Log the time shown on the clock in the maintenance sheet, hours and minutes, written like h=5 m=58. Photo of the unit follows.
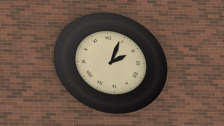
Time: h=2 m=4
